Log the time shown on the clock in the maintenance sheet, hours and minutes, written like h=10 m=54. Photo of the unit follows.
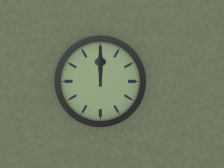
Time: h=12 m=0
